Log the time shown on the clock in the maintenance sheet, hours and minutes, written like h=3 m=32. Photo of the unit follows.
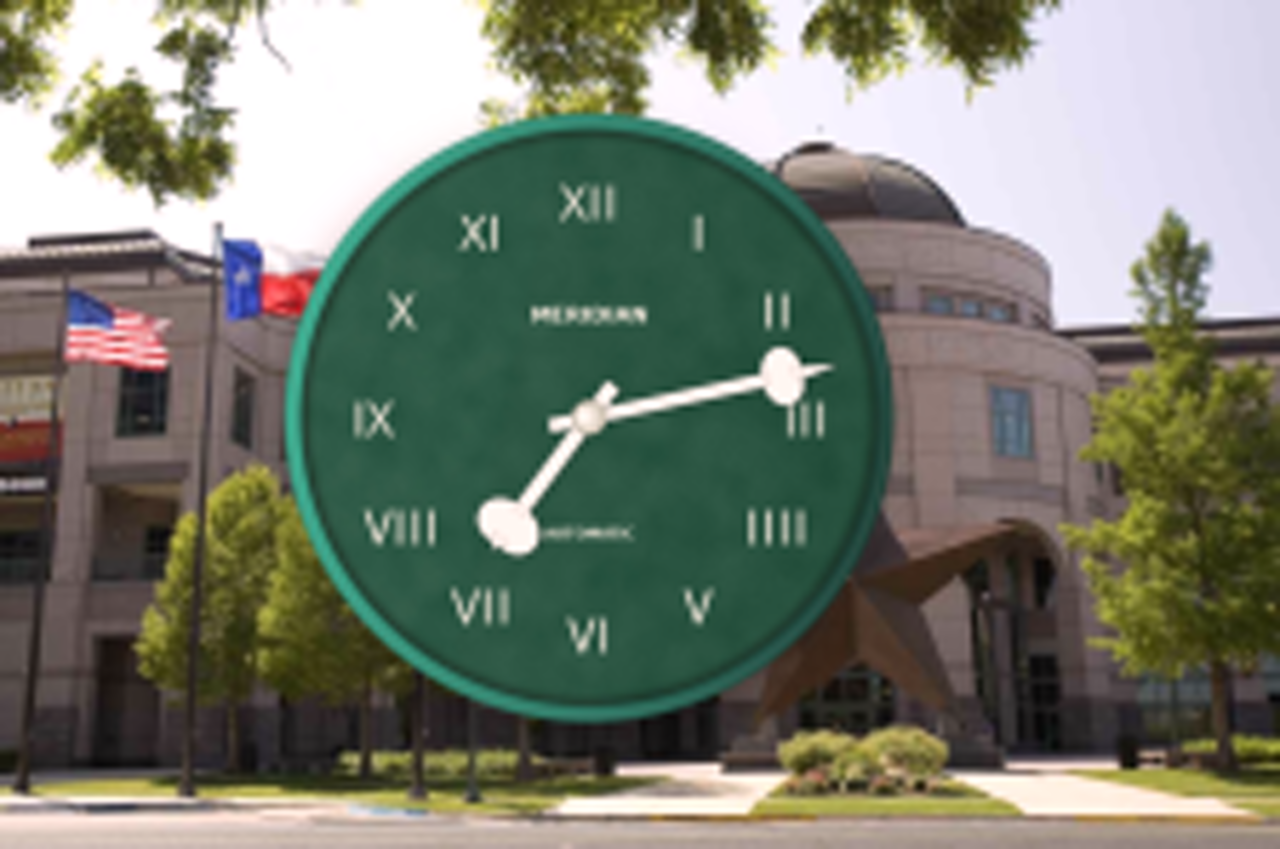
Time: h=7 m=13
